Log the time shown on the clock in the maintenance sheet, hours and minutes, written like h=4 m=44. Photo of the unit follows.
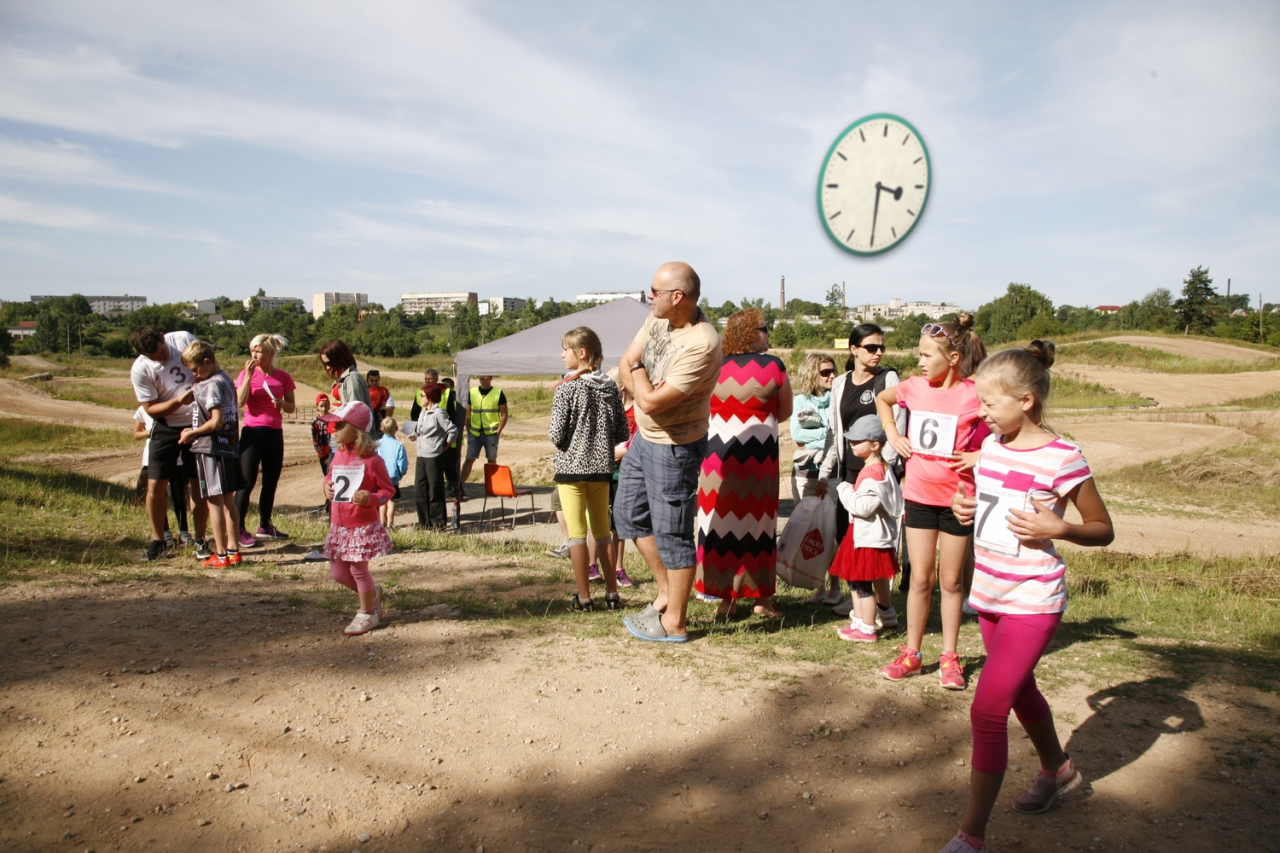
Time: h=3 m=30
